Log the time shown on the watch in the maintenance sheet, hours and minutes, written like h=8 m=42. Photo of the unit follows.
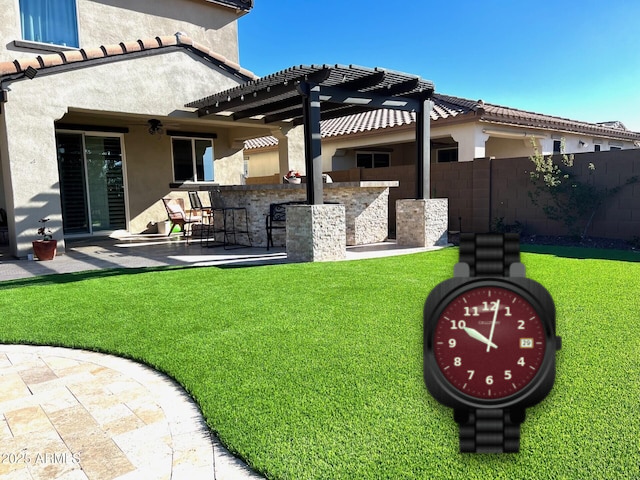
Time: h=10 m=2
